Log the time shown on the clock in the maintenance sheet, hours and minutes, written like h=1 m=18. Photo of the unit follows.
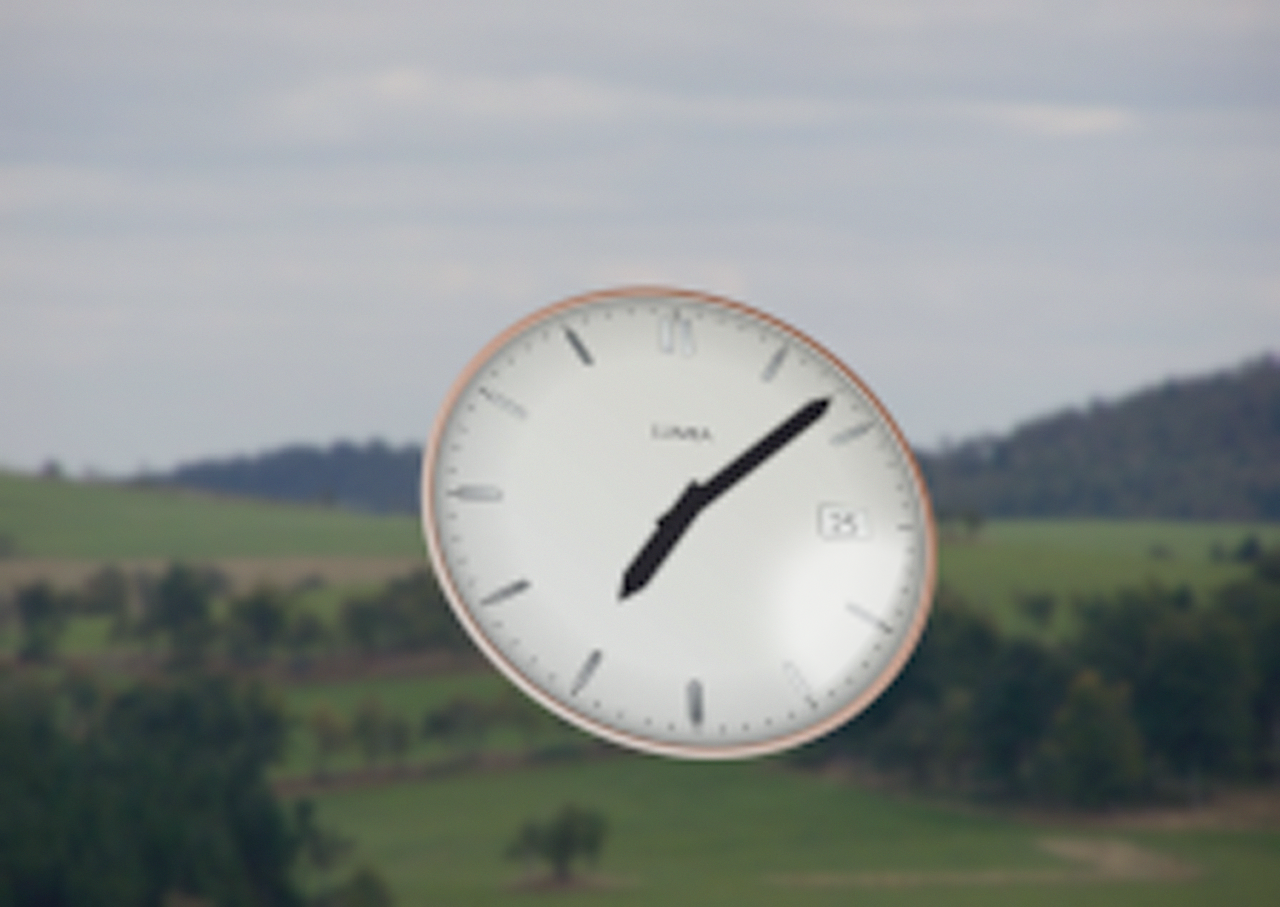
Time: h=7 m=8
